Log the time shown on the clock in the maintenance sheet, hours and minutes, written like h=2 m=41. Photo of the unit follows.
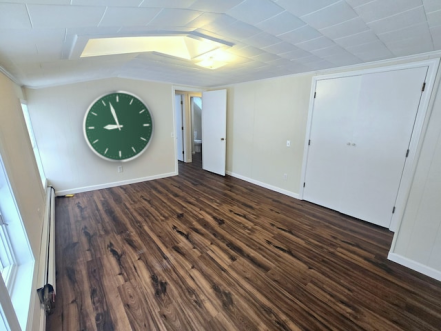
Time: h=8 m=57
